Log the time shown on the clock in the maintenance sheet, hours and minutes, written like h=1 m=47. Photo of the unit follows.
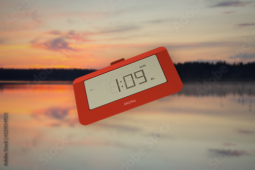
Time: h=1 m=9
